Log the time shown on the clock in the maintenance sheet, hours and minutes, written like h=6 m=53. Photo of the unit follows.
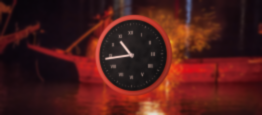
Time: h=10 m=44
